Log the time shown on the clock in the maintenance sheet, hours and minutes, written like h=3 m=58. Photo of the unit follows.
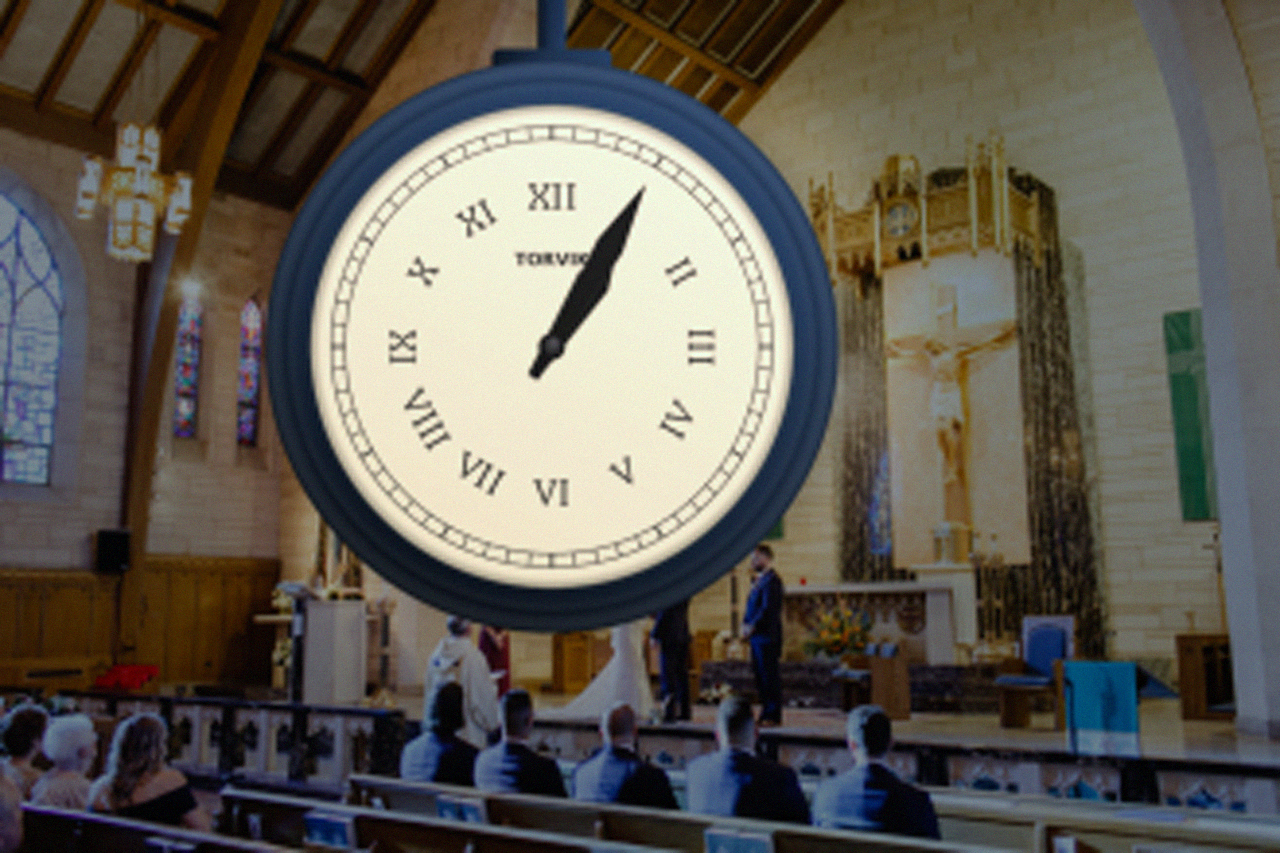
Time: h=1 m=5
